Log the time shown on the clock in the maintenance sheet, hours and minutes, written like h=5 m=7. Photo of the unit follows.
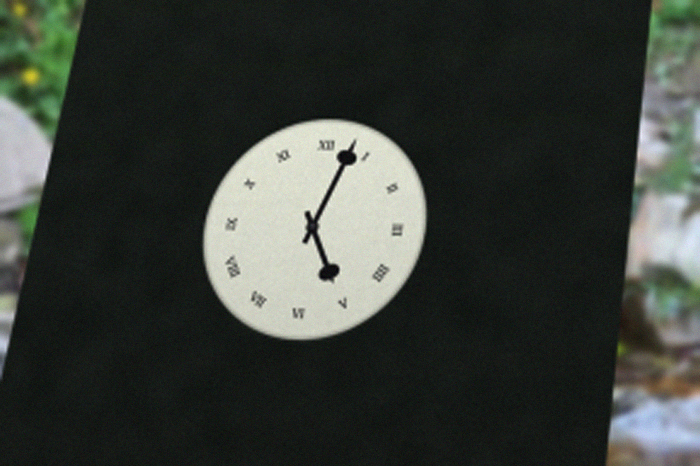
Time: h=5 m=3
